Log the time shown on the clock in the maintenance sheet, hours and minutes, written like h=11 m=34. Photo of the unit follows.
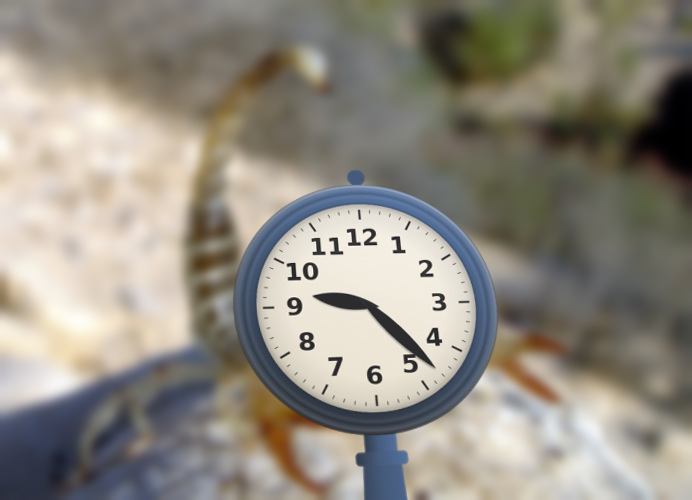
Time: h=9 m=23
